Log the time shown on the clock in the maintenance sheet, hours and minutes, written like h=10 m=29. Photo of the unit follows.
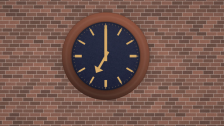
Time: h=7 m=0
